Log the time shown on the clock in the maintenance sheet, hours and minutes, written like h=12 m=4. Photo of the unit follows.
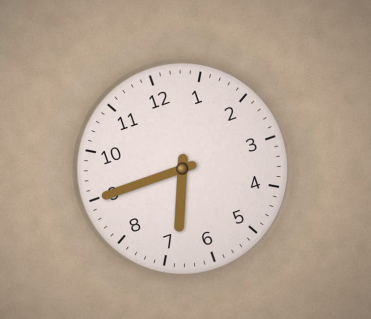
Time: h=6 m=45
